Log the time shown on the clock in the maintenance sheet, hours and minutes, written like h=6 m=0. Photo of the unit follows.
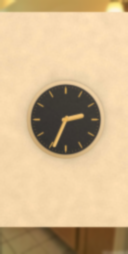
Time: h=2 m=34
